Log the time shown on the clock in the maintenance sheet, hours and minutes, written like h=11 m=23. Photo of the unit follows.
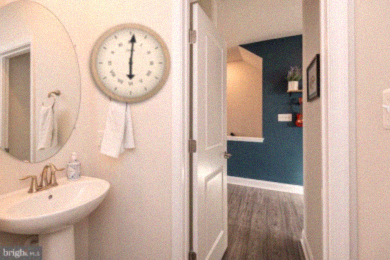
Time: h=6 m=1
